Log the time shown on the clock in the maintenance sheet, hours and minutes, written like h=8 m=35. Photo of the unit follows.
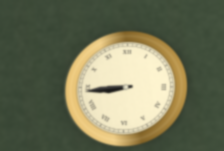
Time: h=8 m=44
